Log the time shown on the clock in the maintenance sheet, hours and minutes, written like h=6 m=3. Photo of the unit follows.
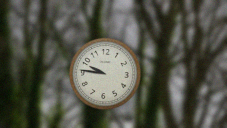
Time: h=9 m=46
